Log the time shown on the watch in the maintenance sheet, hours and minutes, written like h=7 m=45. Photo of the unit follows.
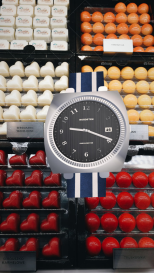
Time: h=9 m=19
